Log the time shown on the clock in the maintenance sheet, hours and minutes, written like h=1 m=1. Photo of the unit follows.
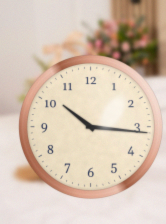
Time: h=10 m=16
